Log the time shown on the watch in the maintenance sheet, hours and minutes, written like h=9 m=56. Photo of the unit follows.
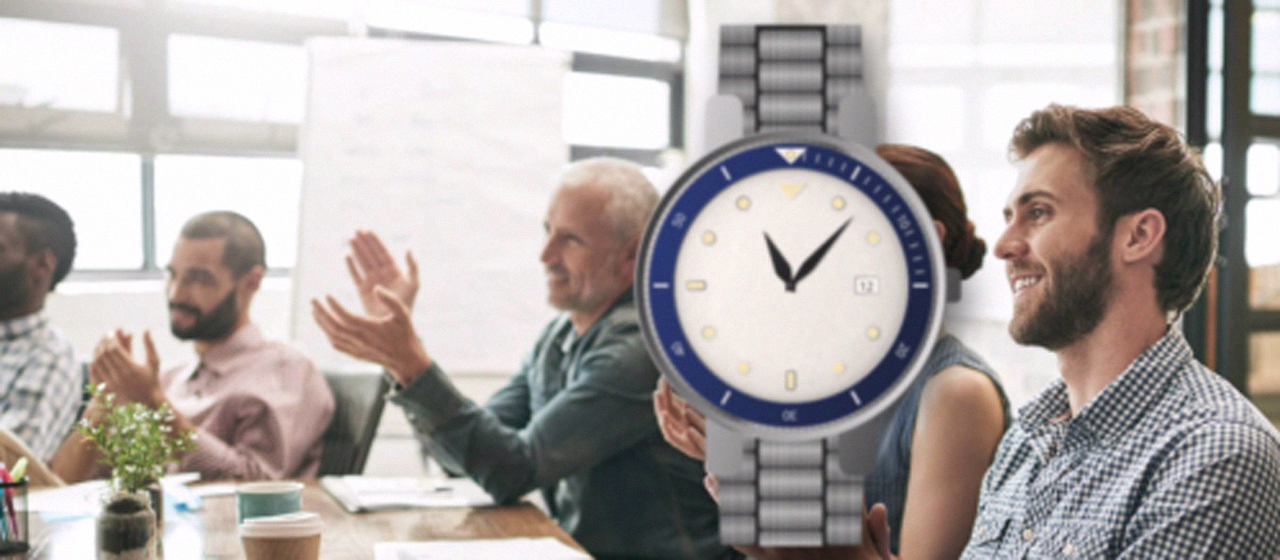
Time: h=11 m=7
